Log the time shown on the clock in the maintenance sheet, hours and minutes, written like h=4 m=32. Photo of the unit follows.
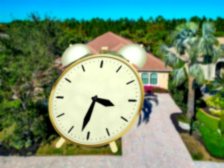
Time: h=3 m=32
